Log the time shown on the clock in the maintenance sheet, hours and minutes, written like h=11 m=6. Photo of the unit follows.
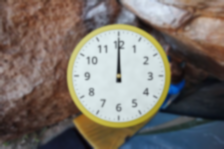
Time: h=12 m=0
